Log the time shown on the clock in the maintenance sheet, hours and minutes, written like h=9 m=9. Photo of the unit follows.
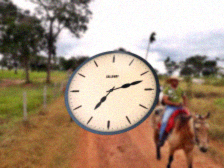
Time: h=7 m=12
